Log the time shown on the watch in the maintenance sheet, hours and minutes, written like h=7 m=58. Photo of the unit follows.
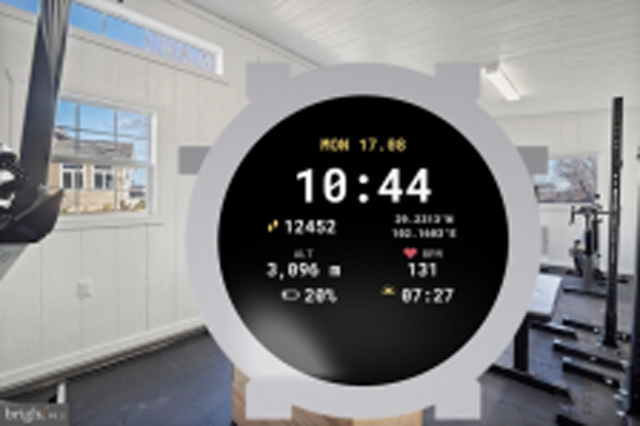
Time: h=10 m=44
